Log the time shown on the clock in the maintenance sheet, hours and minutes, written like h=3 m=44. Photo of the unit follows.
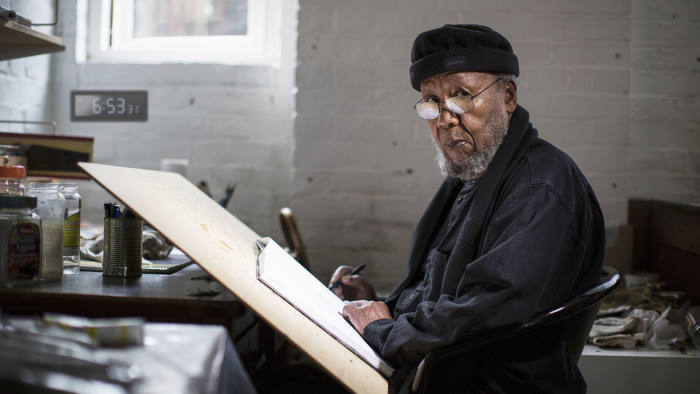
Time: h=6 m=53
